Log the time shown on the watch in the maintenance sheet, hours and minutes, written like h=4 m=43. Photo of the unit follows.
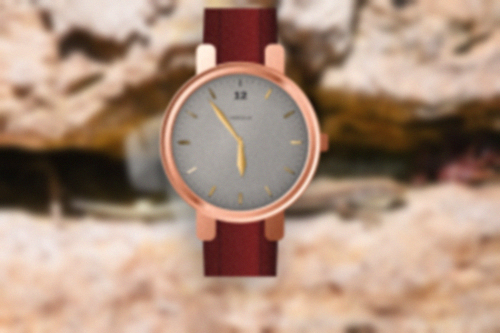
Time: h=5 m=54
